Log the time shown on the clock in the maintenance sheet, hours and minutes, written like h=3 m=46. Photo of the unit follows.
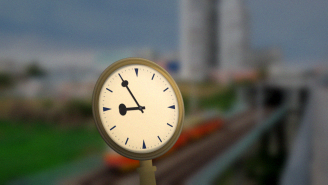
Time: h=8 m=55
